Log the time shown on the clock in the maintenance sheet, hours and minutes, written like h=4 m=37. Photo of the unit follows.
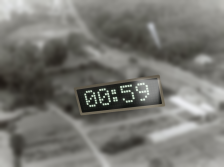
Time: h=0 m=59
